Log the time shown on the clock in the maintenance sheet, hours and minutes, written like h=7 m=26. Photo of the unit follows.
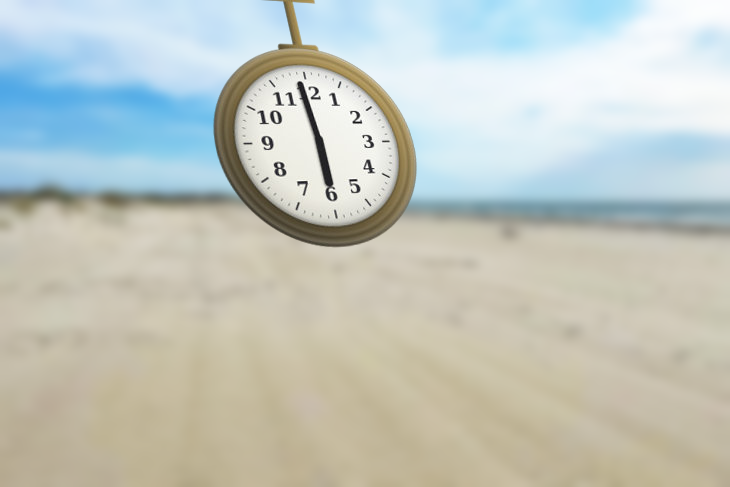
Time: h=5 m=59
